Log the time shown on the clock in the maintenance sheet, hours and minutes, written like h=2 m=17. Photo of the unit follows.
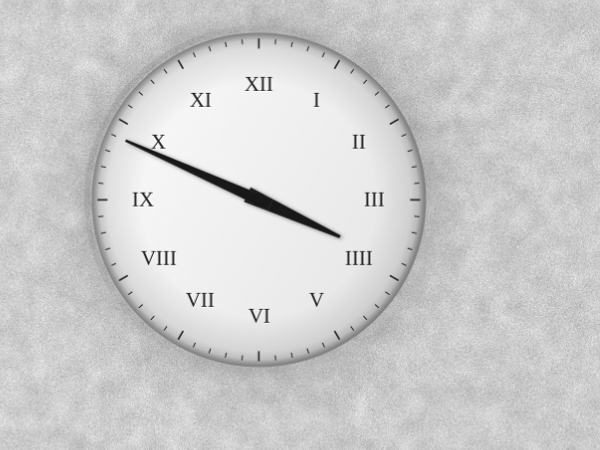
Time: h=3 m=49
